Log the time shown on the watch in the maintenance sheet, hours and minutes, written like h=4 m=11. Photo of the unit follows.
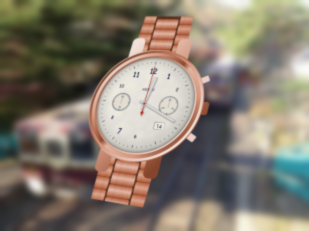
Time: h=12 m=19
